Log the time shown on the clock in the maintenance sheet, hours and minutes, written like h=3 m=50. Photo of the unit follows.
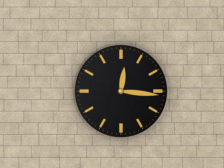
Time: h=12 m=16
